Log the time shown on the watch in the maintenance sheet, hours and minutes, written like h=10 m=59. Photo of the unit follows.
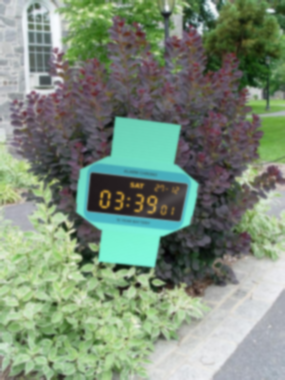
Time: h=3 m=39
